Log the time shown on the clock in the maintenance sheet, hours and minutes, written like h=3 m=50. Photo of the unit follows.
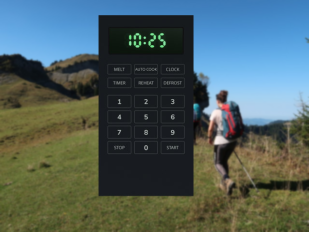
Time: h=10 m=25
